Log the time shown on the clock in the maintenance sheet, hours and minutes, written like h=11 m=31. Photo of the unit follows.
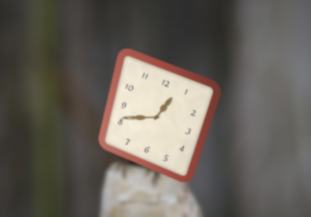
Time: h=12 m=41
